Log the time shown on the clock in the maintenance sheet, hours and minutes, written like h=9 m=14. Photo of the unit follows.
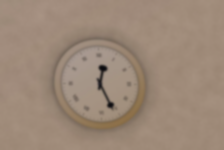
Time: h=12 m=26
